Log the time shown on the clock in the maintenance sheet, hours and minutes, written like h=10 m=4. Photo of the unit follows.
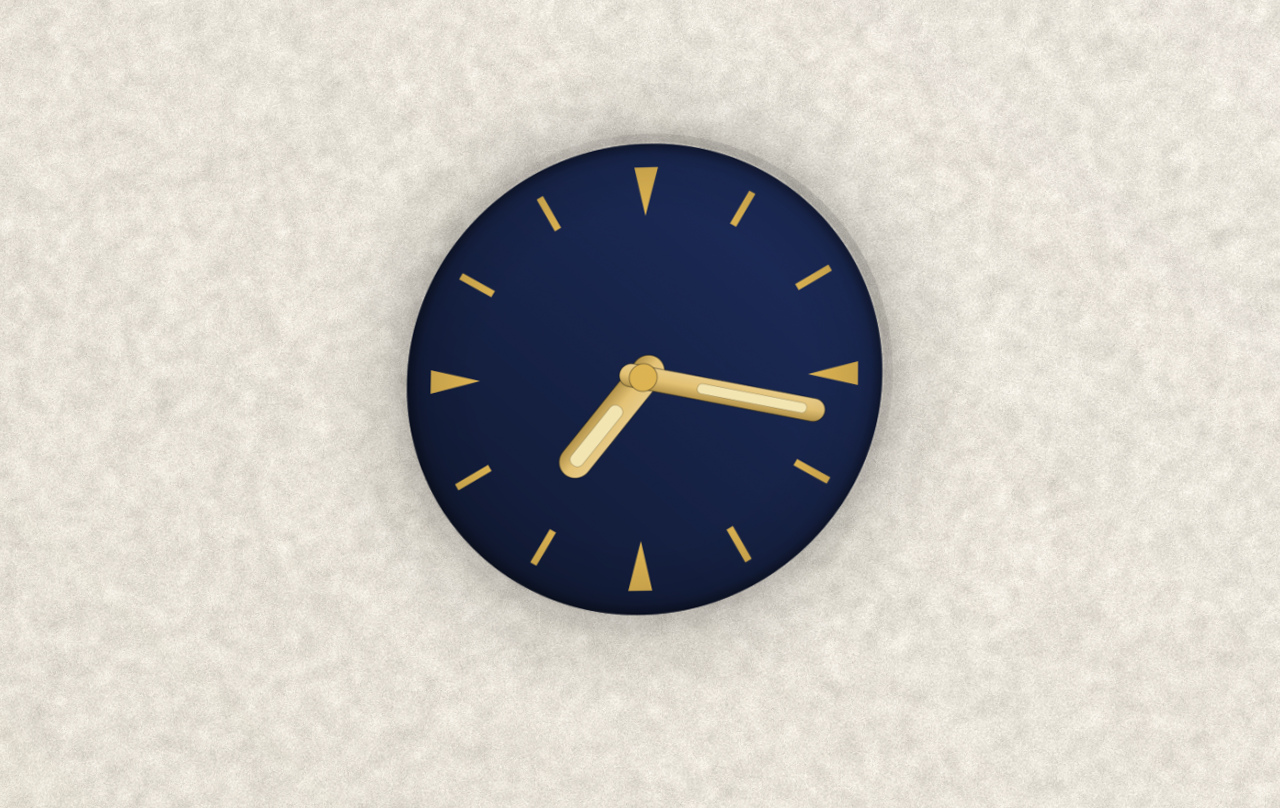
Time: h=7 m=17
